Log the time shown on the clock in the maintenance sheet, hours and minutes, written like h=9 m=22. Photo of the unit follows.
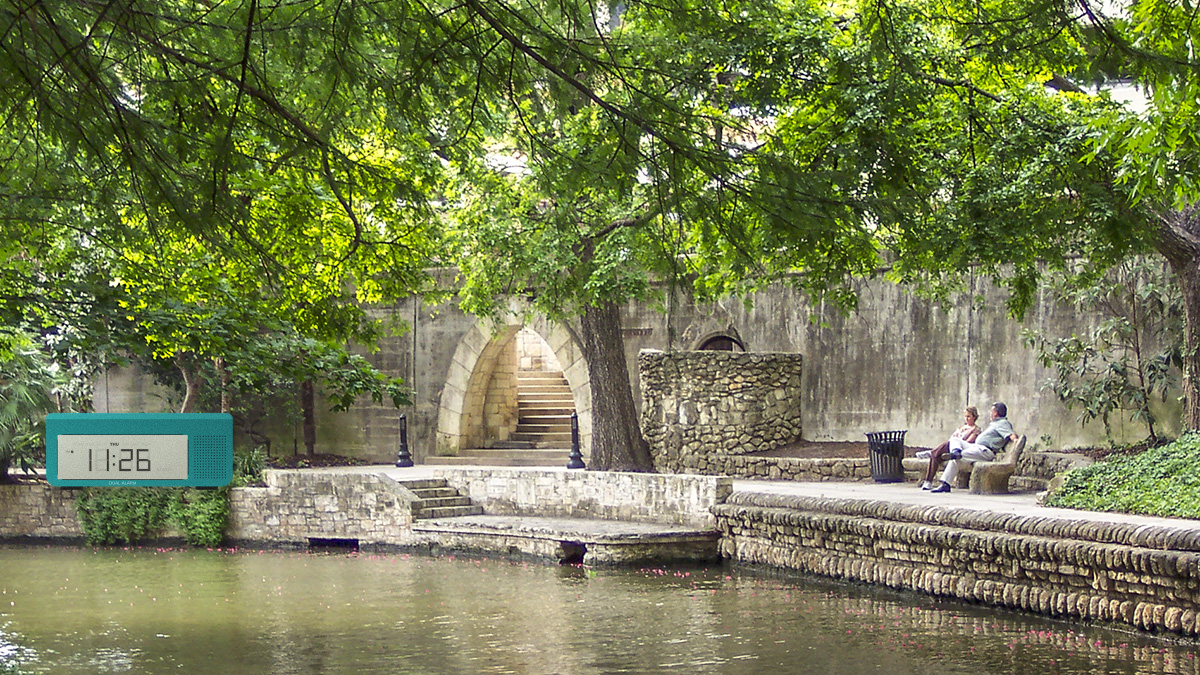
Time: h=11 m=26
